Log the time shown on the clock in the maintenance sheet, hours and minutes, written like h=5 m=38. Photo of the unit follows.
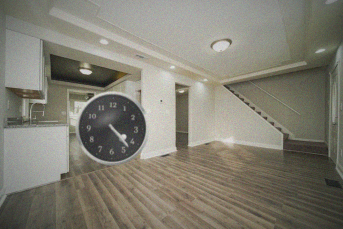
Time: h=4 m=23
